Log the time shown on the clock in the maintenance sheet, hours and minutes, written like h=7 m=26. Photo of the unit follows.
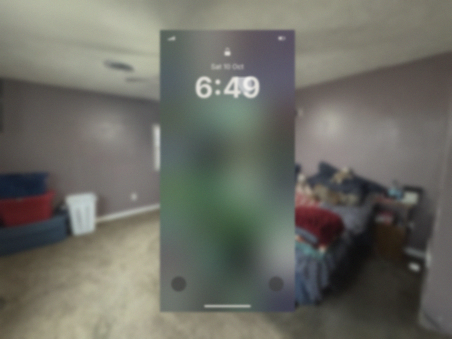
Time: h=6 m=49
